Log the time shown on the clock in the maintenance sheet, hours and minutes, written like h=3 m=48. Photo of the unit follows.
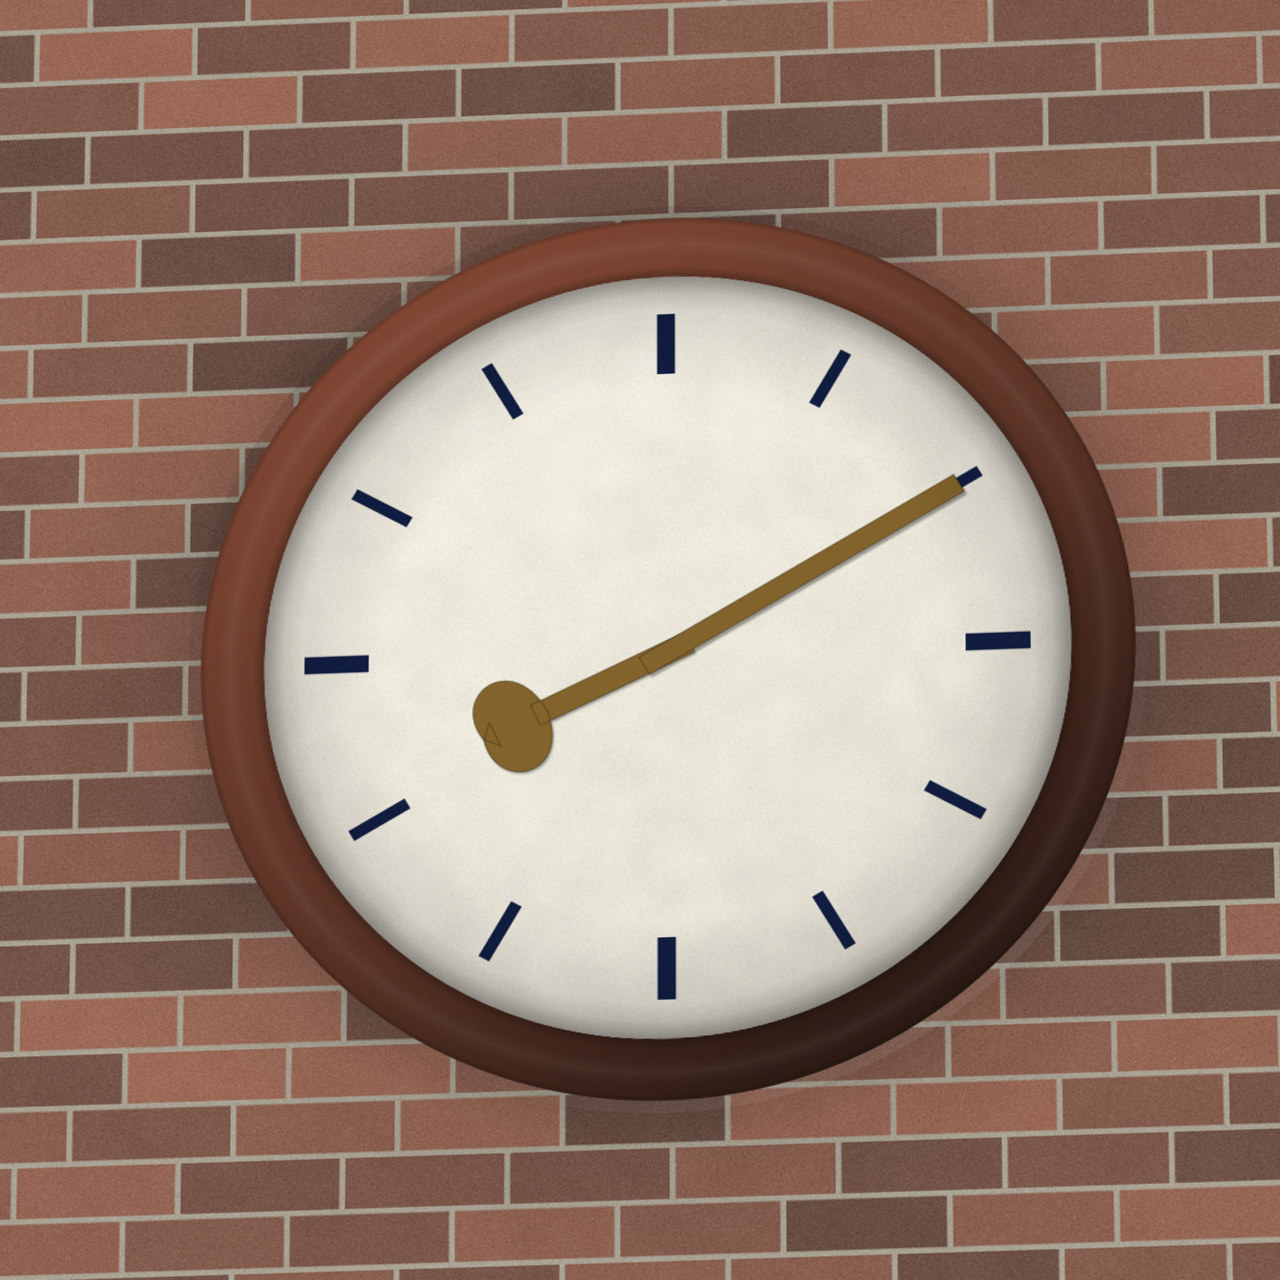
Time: h=8 m=10
